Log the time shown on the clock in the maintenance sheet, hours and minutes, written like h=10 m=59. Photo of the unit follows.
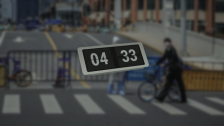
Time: h=4 m=33
